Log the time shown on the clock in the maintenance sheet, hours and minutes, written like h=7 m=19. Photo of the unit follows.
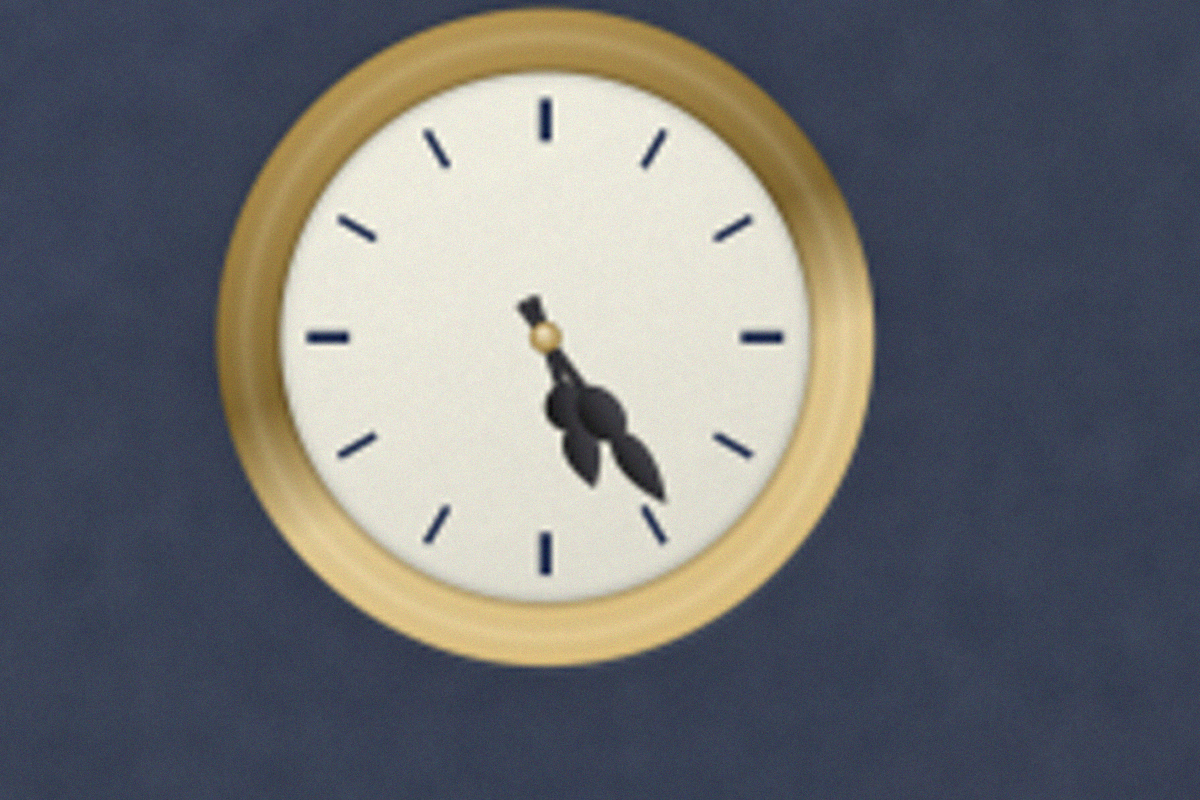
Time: h=5 m=24
